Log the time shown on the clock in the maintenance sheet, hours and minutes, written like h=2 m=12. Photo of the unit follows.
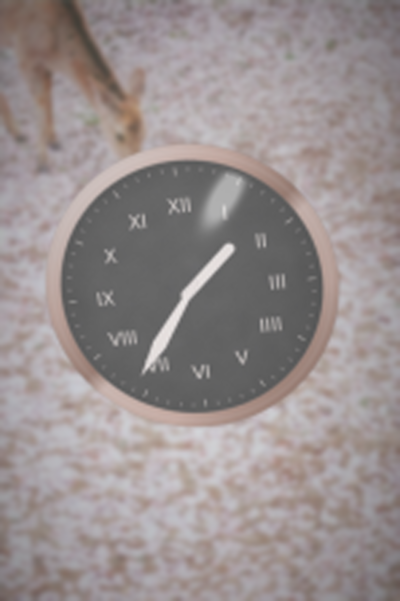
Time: h=1 m=36
